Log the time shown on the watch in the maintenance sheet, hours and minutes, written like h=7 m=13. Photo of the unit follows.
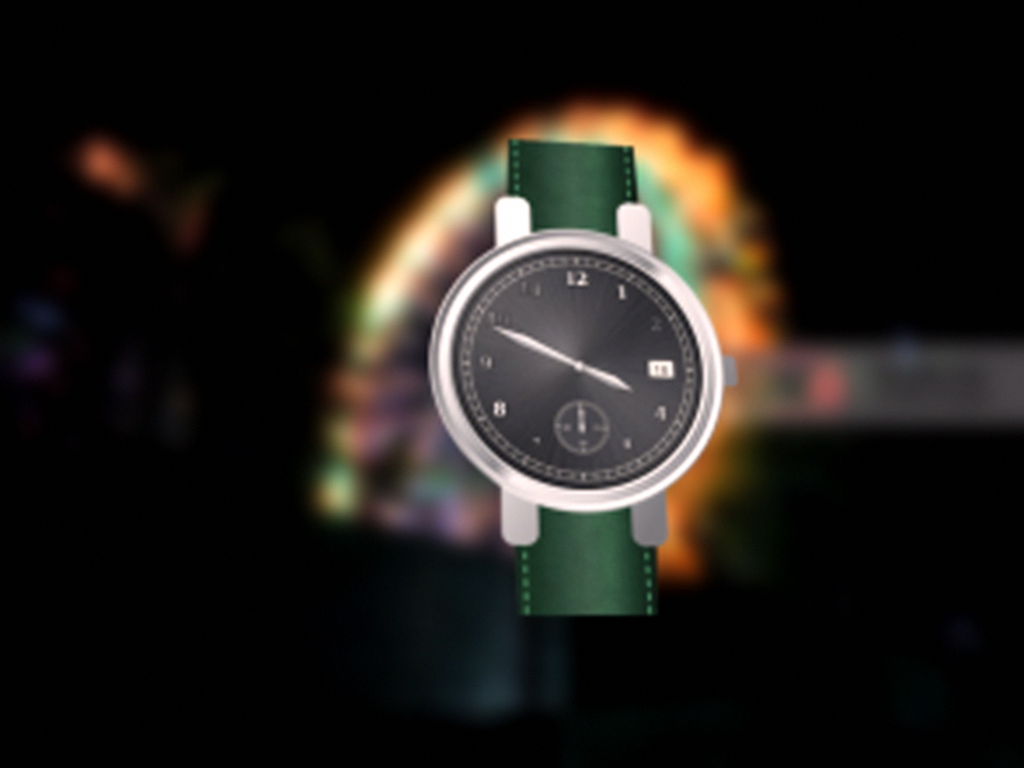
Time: h=3 m=49
